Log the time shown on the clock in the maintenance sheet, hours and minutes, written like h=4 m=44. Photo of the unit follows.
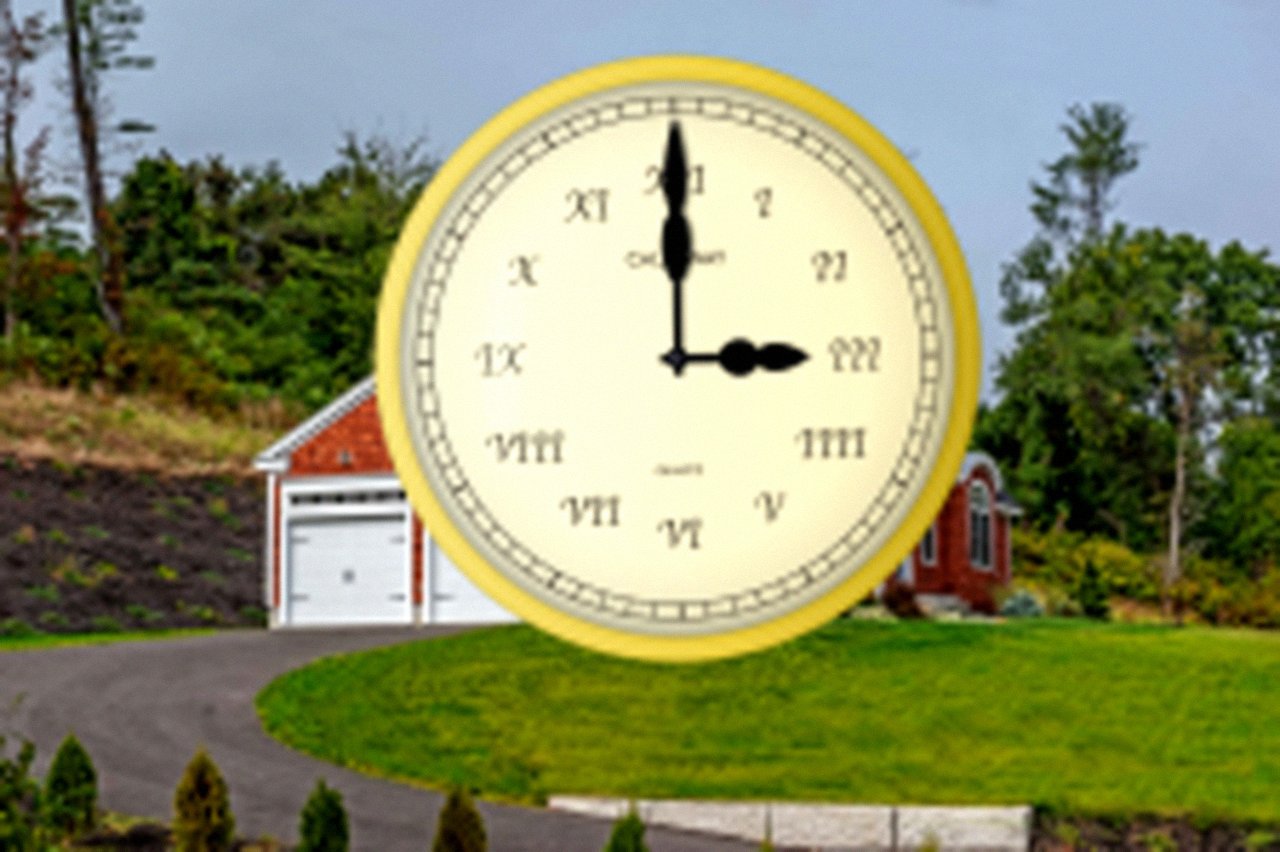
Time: h=3 m=0
